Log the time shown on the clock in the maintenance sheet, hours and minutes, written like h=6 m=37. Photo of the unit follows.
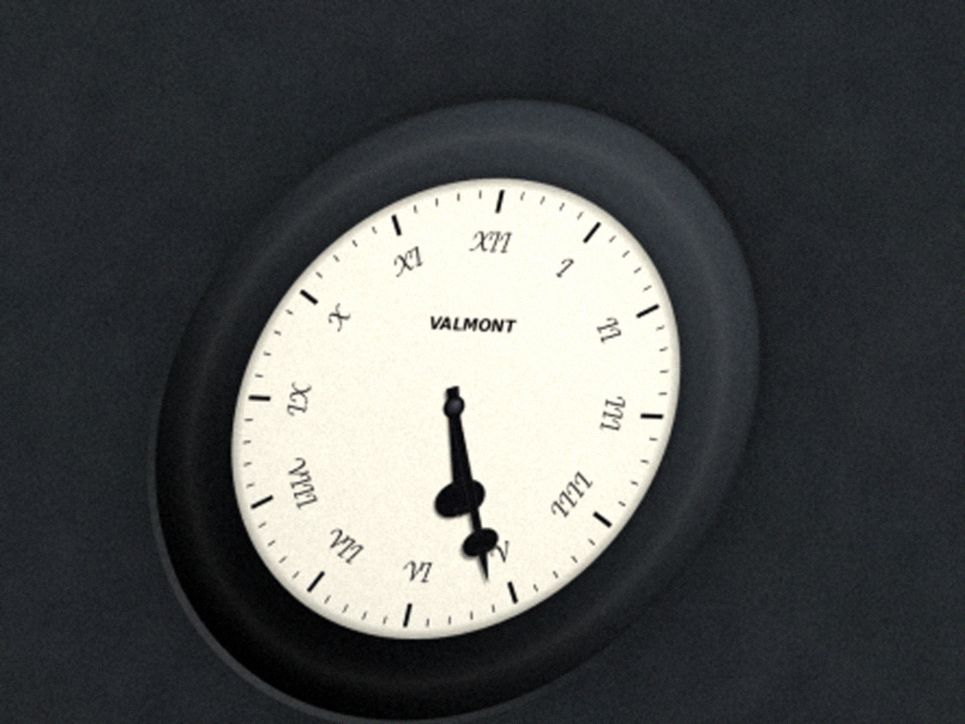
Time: h=5 m=26
